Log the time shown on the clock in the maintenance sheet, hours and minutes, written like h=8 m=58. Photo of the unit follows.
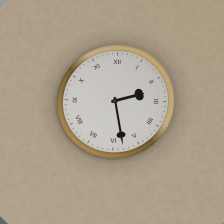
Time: h=2 m=28
